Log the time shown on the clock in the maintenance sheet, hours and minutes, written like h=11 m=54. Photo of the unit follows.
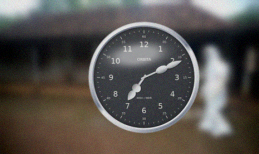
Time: h=7 m=11
